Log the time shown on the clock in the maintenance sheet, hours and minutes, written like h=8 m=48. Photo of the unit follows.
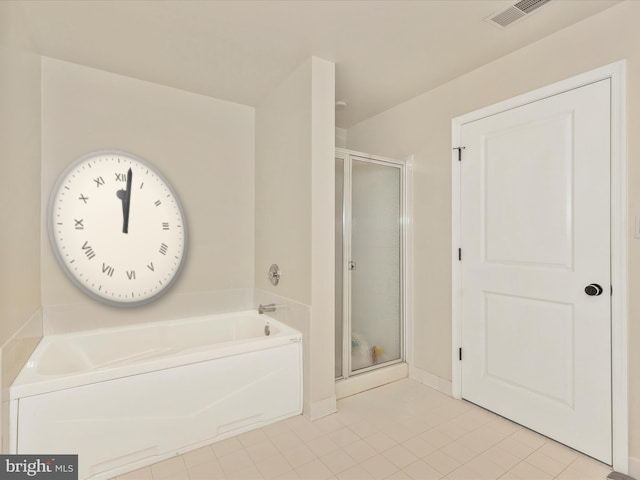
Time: h=12 m=2
